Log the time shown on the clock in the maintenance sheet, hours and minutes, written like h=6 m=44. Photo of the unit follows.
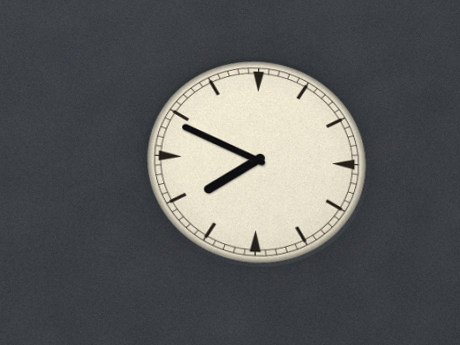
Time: h=7 m=49
